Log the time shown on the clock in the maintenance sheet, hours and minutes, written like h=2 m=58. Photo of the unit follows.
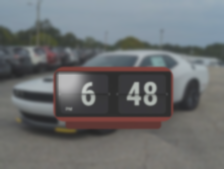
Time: h=6 m=48
